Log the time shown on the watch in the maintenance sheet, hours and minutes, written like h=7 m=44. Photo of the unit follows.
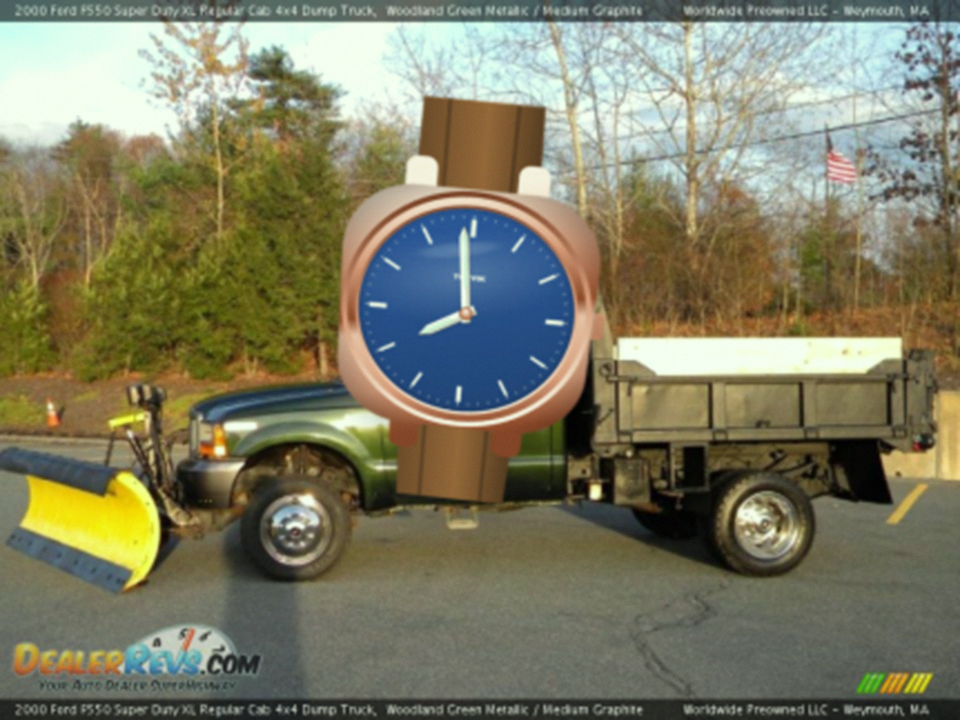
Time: h=7 m=59
